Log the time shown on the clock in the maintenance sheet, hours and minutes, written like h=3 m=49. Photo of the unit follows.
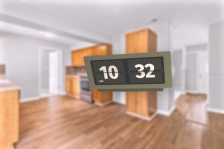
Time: h=10 m=32
